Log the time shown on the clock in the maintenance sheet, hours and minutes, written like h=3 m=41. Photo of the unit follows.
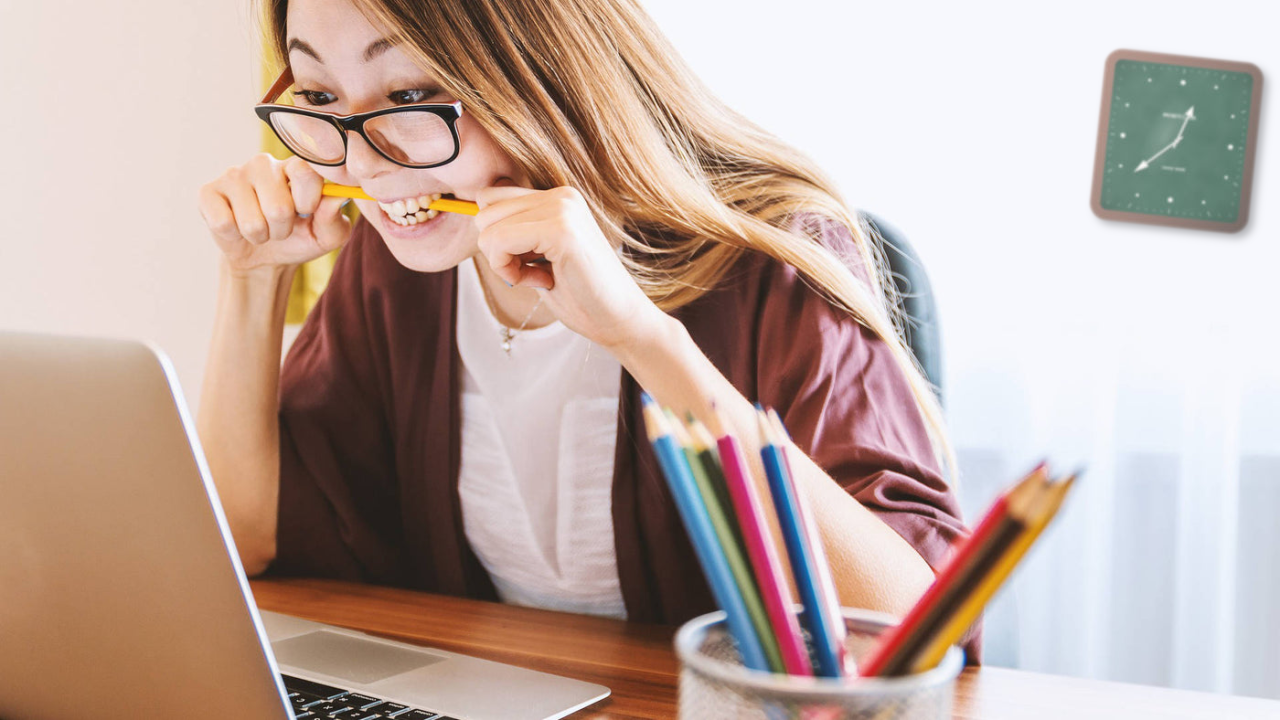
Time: h=12 m=38
